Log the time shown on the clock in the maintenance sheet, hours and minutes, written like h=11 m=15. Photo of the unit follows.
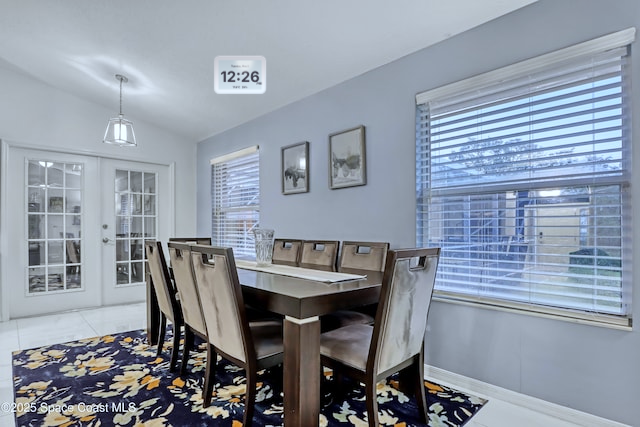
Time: h=12 m=26
